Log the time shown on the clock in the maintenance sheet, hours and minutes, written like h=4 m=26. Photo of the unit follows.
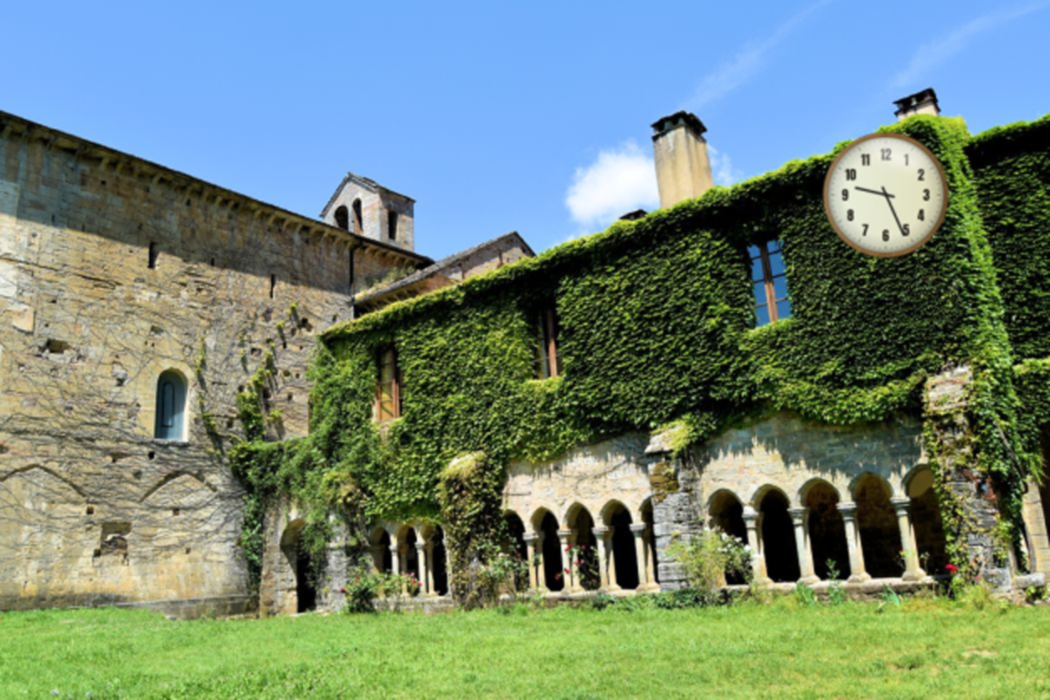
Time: h=9 m=26
